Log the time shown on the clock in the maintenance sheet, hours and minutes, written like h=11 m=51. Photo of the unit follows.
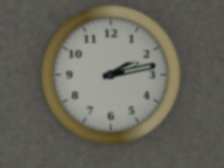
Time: h=2 m=13
